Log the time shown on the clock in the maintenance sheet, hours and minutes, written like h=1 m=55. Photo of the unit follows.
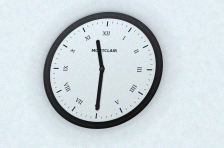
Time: h=11 m=30
